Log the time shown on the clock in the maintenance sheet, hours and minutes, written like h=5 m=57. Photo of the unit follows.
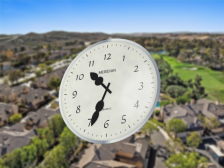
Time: h=10 m=34
